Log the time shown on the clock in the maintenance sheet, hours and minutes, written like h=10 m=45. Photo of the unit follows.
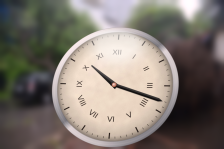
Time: h=10 m=18
